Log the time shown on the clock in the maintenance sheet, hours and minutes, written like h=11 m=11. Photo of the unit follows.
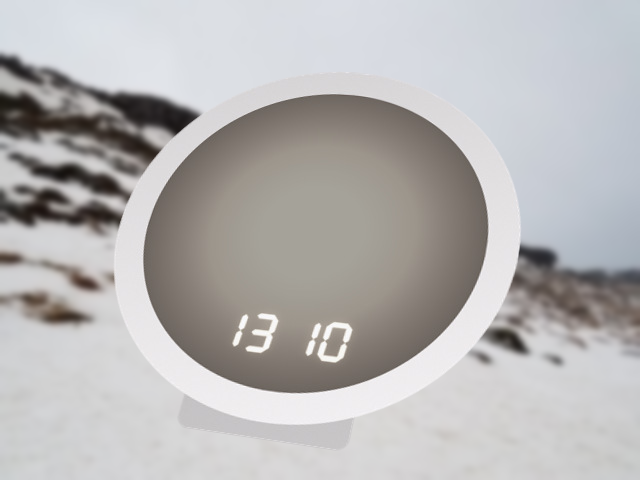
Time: h=13 m=10
